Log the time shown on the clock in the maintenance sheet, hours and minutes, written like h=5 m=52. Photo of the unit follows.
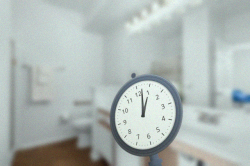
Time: h=1 m=2
